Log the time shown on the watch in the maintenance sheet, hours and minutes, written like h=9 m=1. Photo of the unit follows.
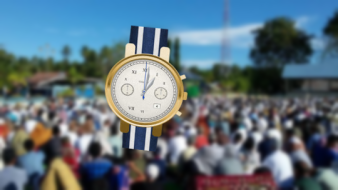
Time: h=1 m=1
